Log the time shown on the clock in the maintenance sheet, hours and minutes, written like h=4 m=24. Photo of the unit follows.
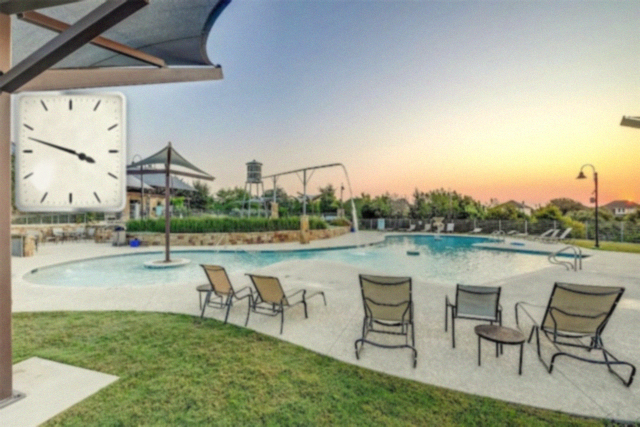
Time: h=3 m=48
